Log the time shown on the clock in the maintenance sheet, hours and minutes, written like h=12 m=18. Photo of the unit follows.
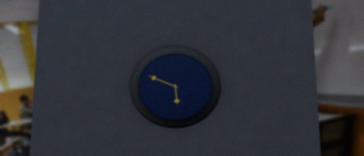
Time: h=5 m=49
